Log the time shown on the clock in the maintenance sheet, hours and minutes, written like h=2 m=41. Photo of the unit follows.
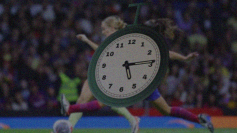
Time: h=5 m=14
